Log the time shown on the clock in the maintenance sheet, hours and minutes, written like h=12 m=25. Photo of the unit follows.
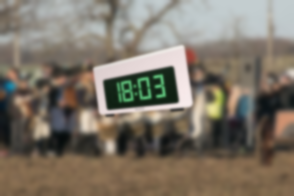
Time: h=18 m=3
